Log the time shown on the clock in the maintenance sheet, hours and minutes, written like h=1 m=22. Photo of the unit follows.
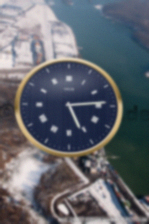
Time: h=5 m=14
